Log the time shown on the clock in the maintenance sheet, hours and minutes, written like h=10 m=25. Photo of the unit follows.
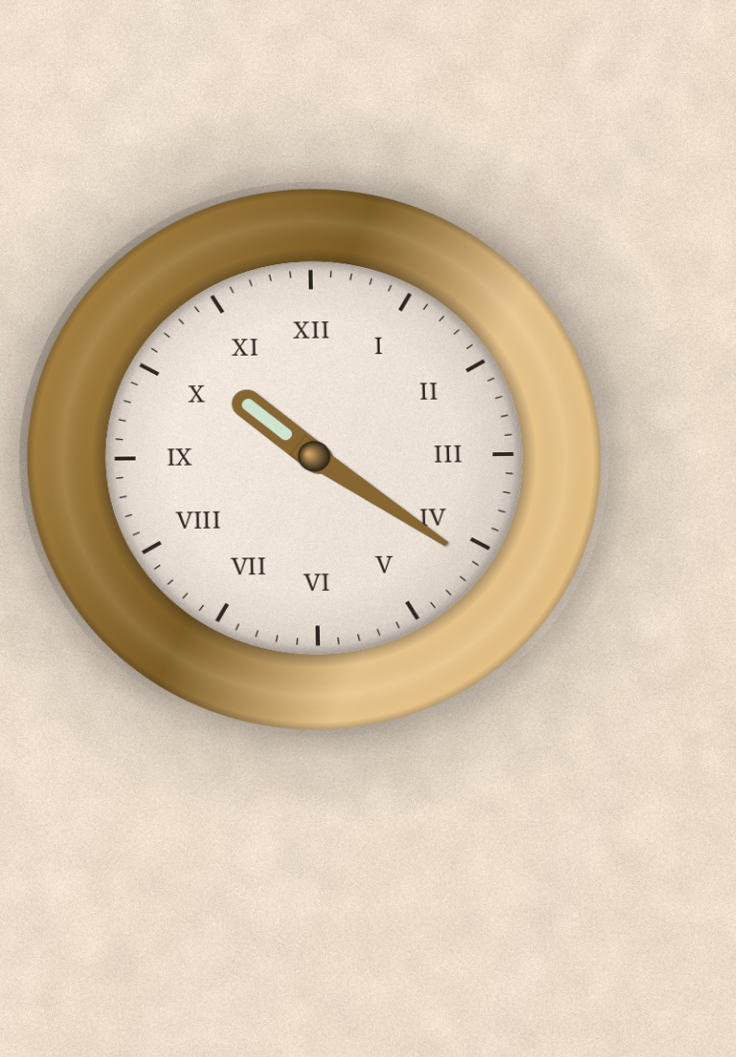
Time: h=10 m=21
